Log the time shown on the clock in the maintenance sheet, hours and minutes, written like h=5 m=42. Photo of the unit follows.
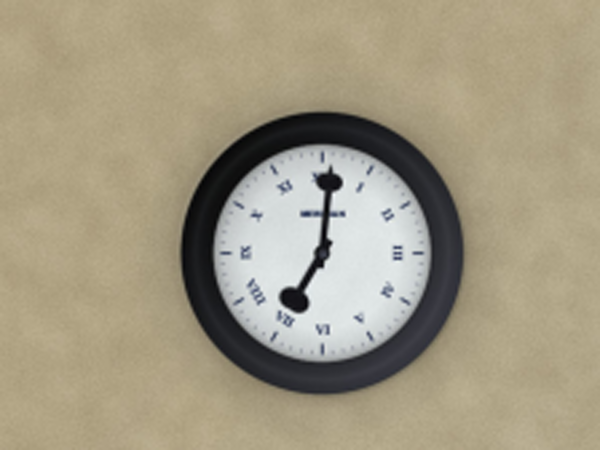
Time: h=7 m=1
